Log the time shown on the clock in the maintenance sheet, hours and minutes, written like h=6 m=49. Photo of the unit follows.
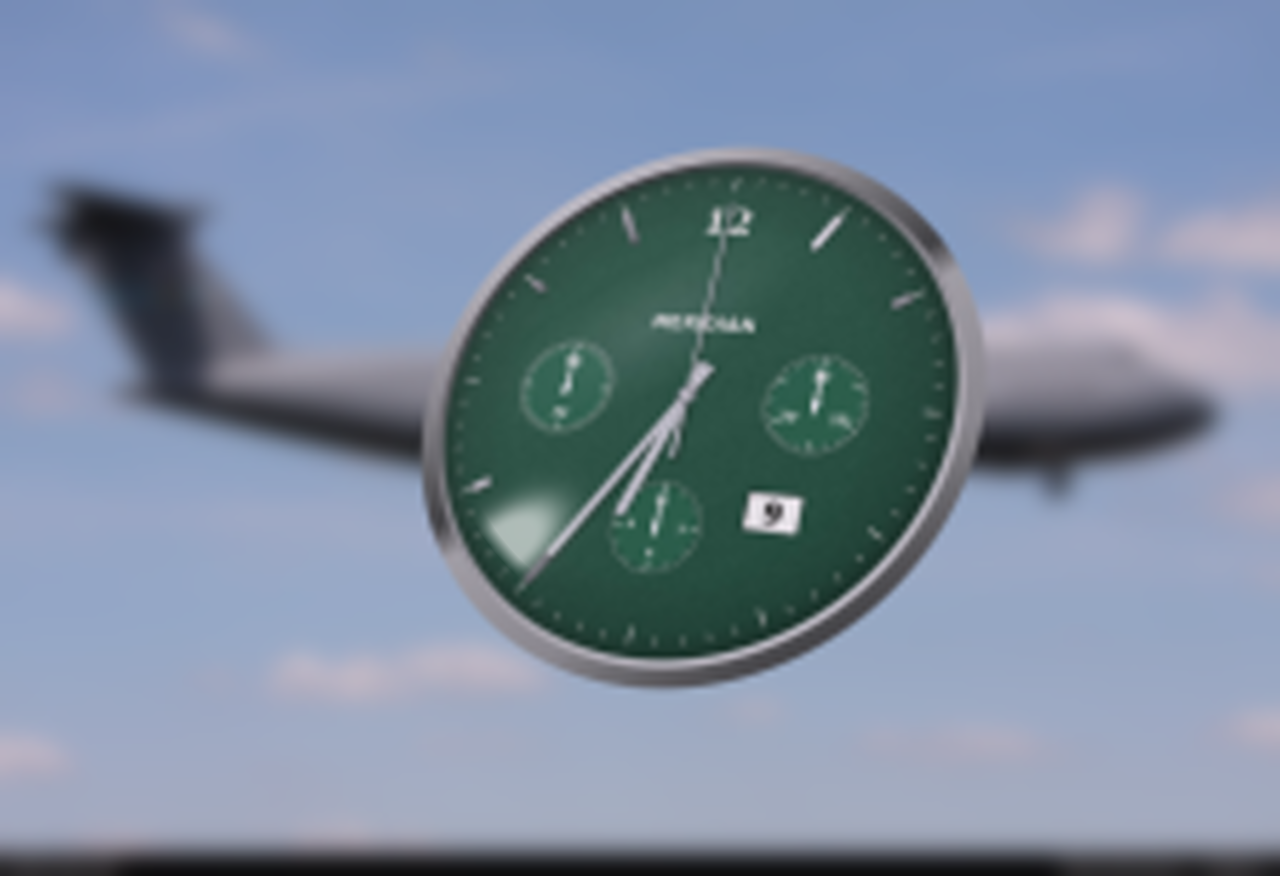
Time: h=6 m=35
